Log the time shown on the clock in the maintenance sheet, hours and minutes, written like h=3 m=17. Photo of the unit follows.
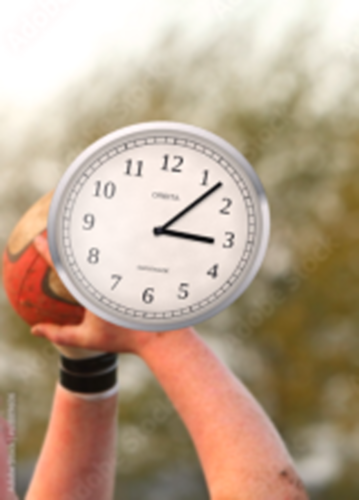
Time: h=3 m=7
